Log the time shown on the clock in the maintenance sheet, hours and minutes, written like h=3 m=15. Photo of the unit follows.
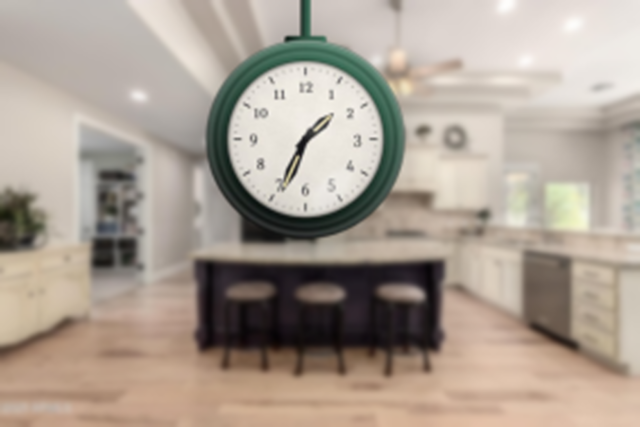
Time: h=1 m=34
